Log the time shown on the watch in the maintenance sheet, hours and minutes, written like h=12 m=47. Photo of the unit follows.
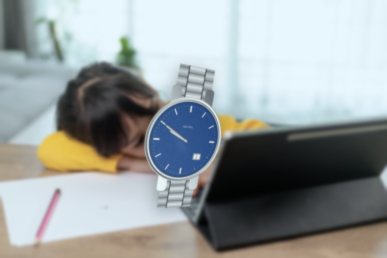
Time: h=9 m=50
